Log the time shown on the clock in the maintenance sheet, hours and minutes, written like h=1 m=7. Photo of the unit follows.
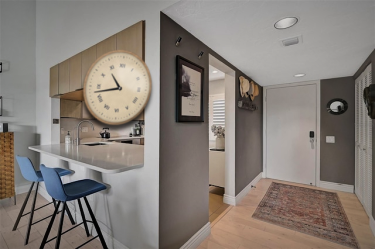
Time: h=10 m=43
